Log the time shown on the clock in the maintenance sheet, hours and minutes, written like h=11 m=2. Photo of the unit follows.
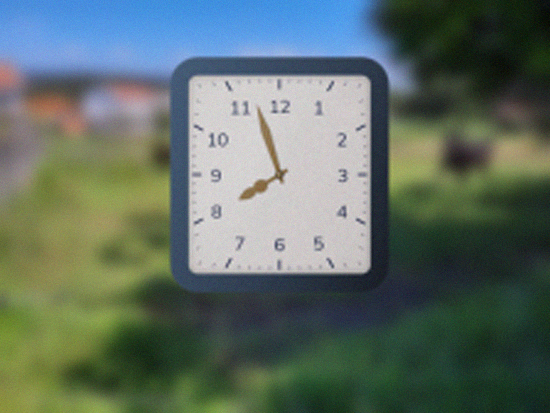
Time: h=7 m=57
